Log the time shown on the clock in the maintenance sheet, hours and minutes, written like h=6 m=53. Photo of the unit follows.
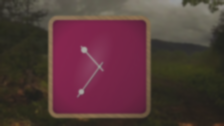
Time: h=10 m=36
